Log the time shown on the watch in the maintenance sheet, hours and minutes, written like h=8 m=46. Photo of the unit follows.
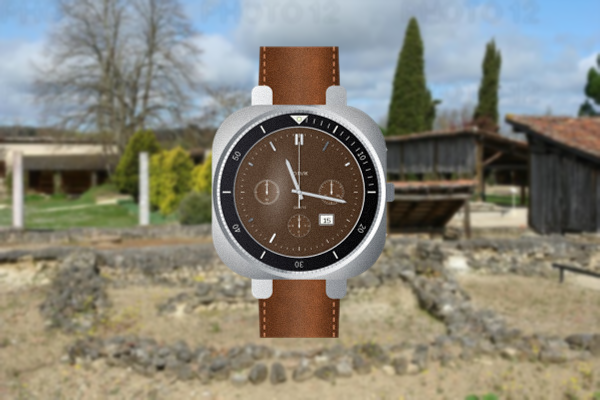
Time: h=11 m=17
